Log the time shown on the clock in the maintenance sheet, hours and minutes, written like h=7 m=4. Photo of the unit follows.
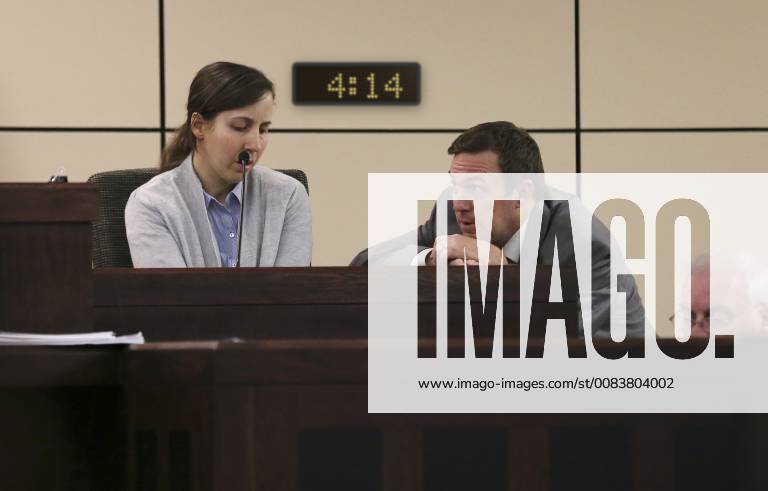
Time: h=4 m=14
